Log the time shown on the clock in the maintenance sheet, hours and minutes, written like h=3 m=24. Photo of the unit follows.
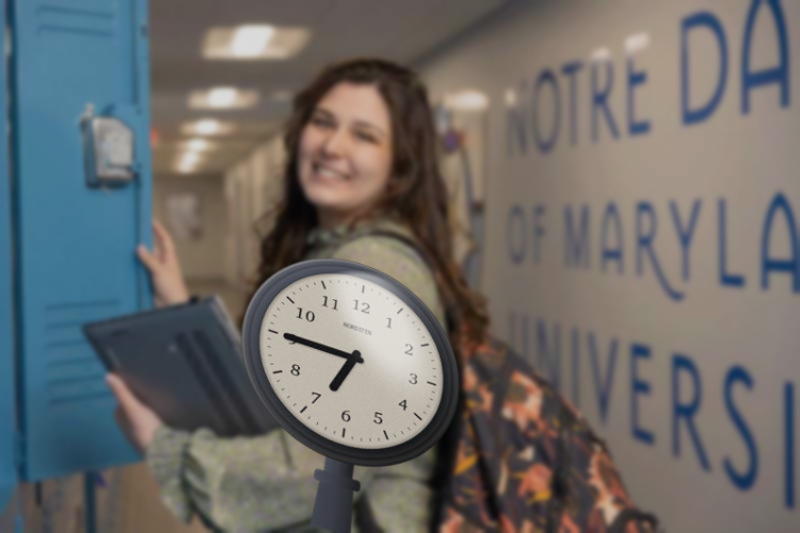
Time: h=6 m=45
